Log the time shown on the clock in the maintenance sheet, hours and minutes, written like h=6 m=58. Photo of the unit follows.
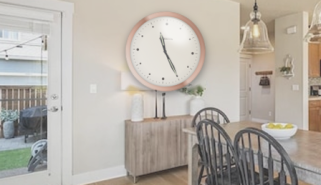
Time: h=11 m=25
